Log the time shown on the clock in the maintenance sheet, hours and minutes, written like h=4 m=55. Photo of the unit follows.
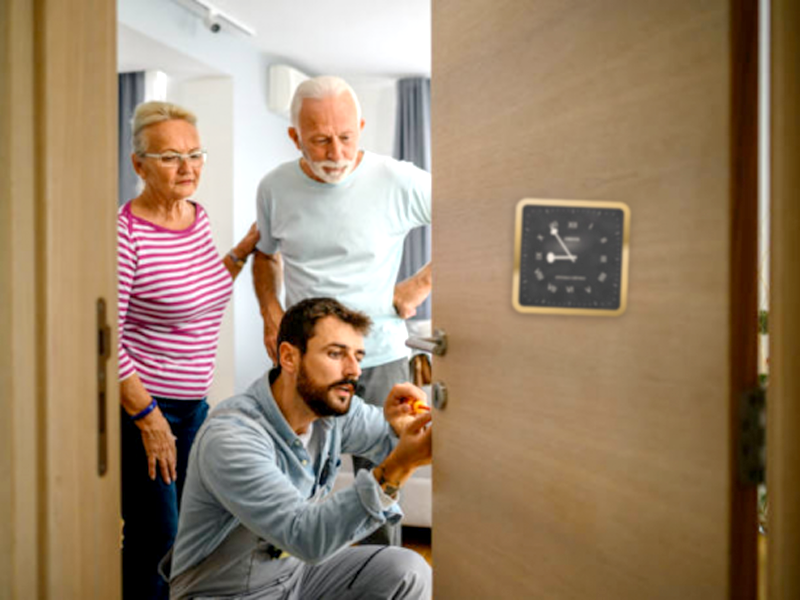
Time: h=8 m=54
